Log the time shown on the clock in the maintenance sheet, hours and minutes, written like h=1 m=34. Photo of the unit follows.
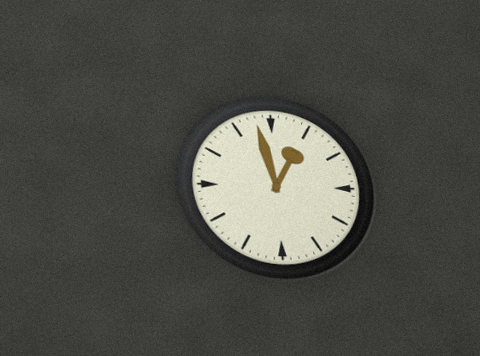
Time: h=12 m=58
